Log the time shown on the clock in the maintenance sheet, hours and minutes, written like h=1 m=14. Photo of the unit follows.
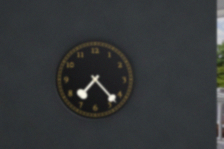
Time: h=7 m=23
